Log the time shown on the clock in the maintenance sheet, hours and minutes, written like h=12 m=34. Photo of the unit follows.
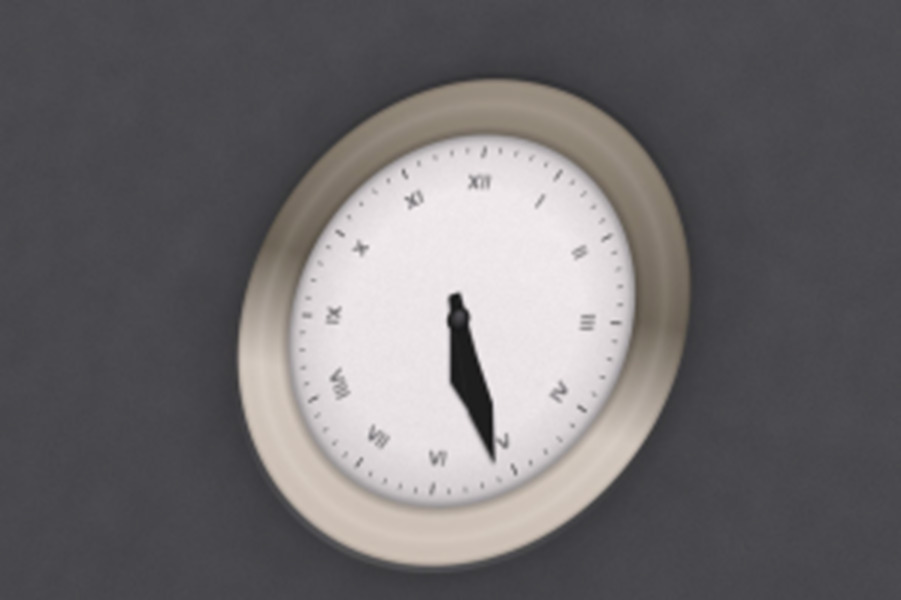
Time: h=5 m=26
